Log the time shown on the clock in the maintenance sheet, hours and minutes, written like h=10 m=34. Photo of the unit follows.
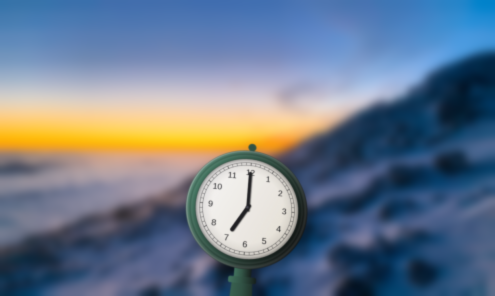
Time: h=7 m=0
